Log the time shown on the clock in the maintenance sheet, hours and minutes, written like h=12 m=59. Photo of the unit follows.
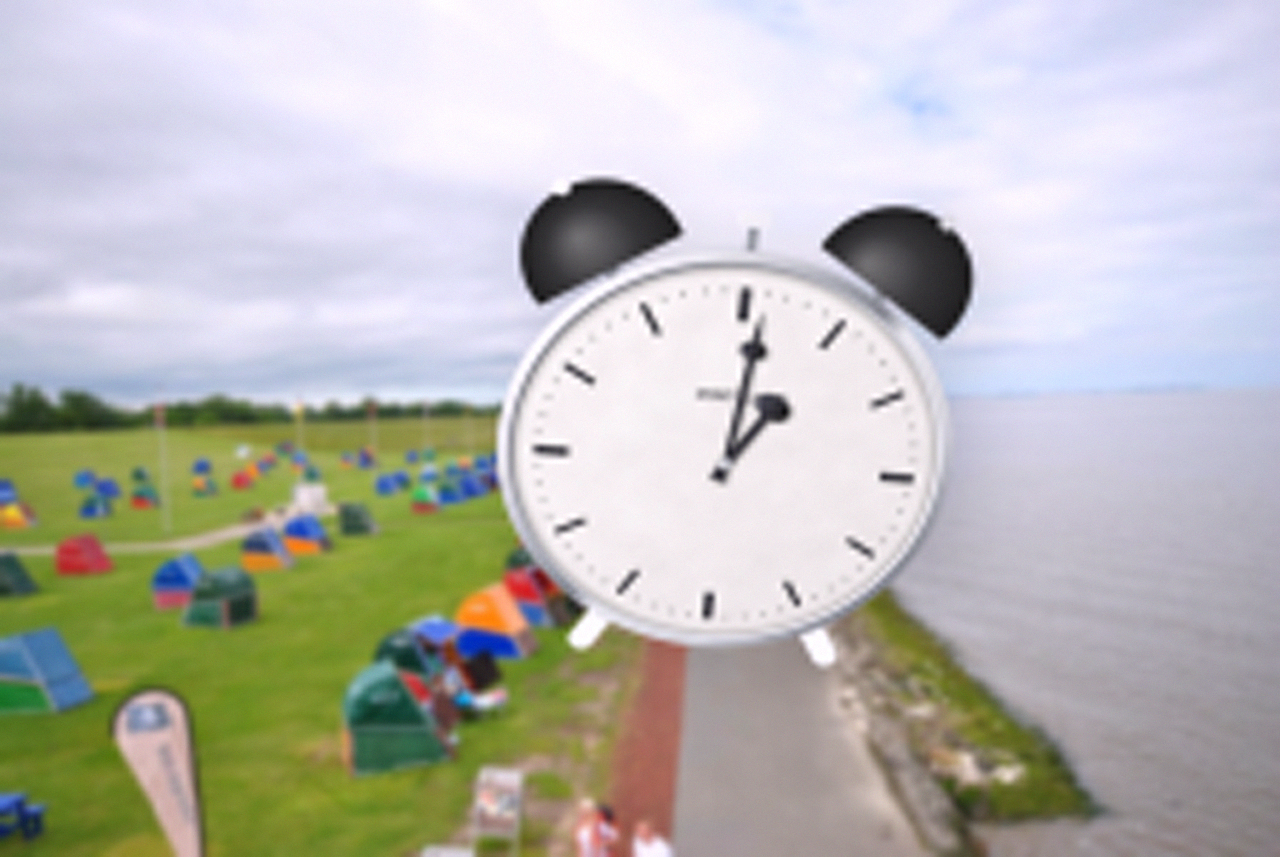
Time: h=1 m=1
